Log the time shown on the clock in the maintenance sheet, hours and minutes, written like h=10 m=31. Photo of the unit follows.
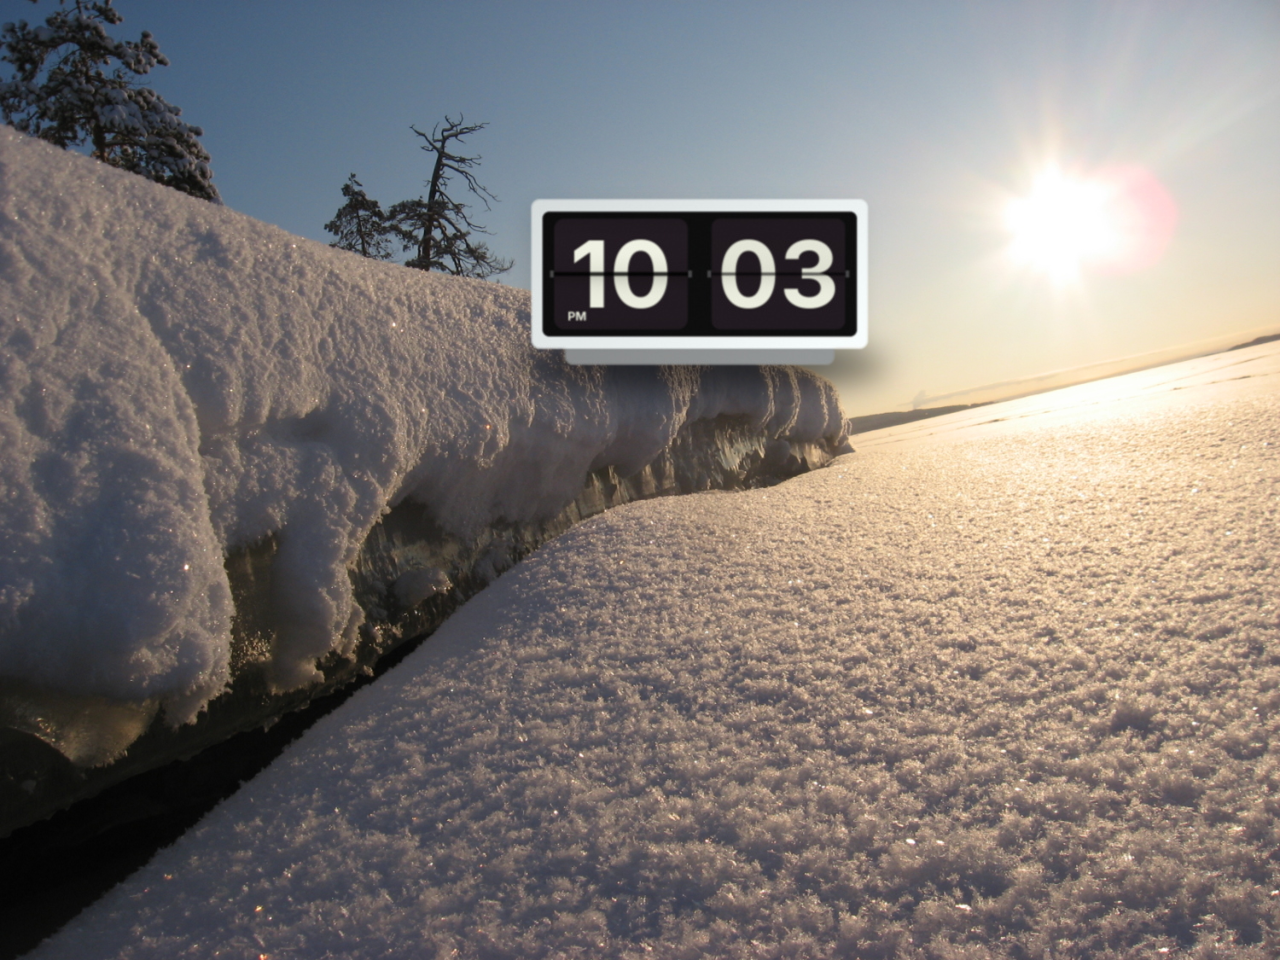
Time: h=10 m=3
